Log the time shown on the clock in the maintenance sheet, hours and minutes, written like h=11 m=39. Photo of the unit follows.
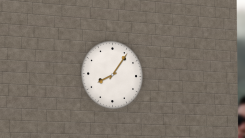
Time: h=8 m=6
